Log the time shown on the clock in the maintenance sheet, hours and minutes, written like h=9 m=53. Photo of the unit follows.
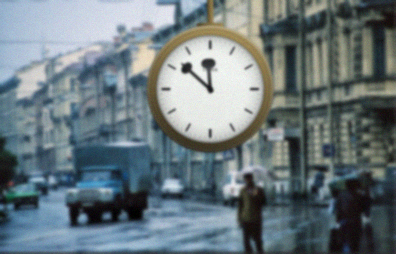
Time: h=11 m=52
